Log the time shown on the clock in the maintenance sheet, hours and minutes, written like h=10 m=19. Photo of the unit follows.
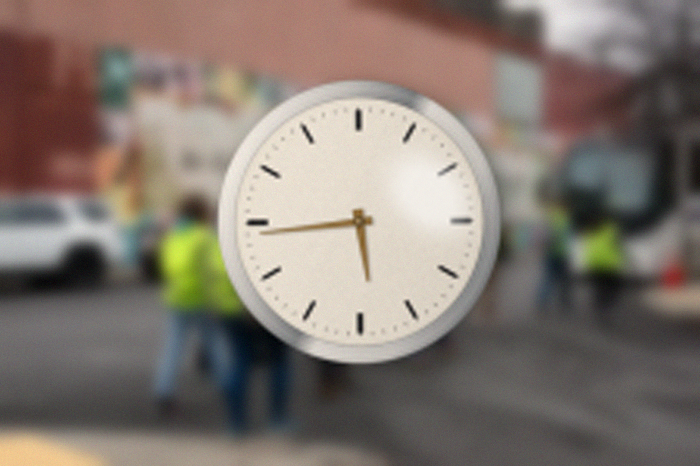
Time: h=5 m=44
